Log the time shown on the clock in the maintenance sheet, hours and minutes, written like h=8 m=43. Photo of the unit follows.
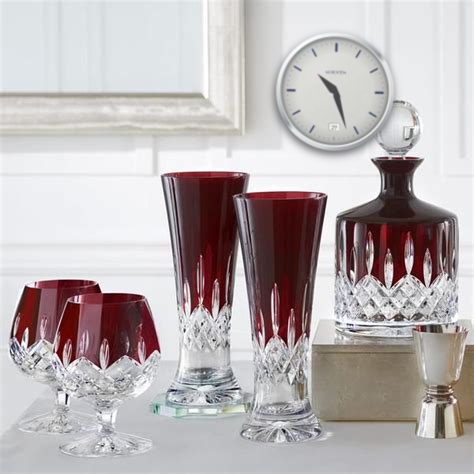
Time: h=10 m=27
